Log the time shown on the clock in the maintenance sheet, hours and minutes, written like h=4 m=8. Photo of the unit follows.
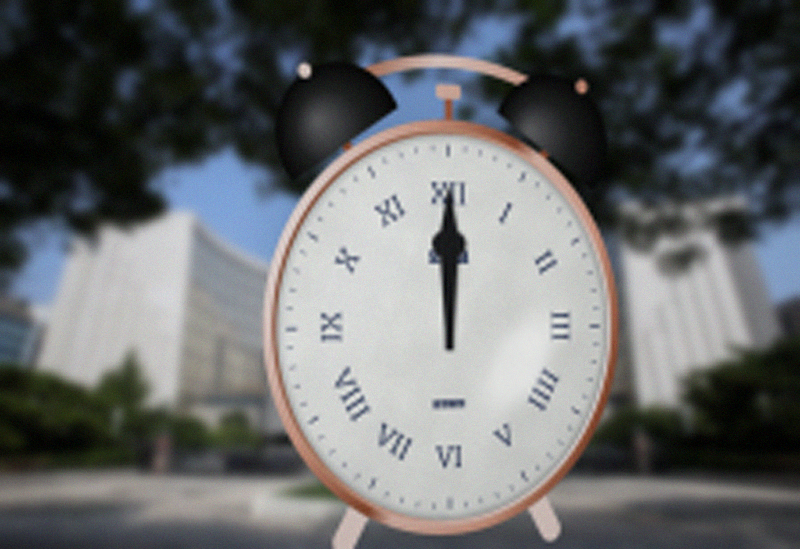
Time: h=12 m=0
